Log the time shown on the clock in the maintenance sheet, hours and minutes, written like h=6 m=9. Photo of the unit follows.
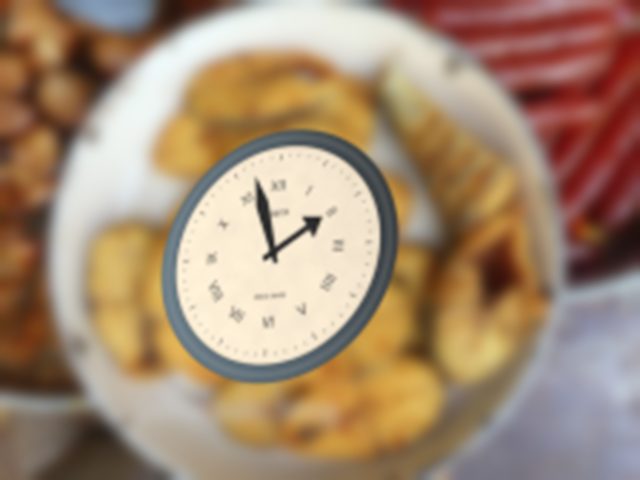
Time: h=1 m=57
